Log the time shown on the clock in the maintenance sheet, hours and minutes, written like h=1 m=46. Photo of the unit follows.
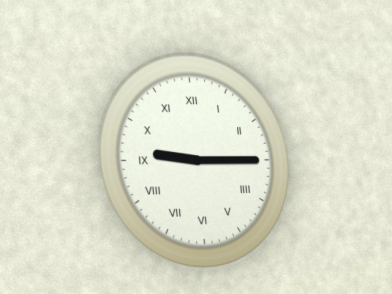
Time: h=9 m=15
